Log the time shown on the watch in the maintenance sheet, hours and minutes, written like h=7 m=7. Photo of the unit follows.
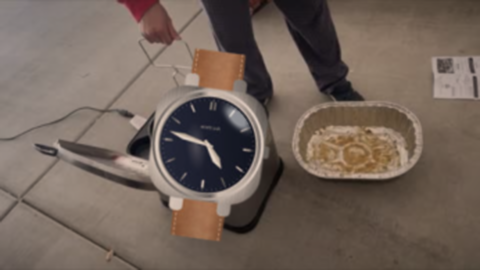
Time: h=4 m=47
